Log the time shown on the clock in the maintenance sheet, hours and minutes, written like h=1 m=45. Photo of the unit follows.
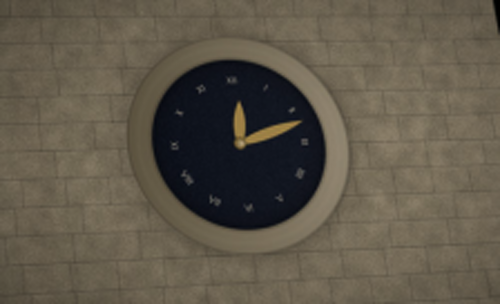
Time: h=12 m=12
